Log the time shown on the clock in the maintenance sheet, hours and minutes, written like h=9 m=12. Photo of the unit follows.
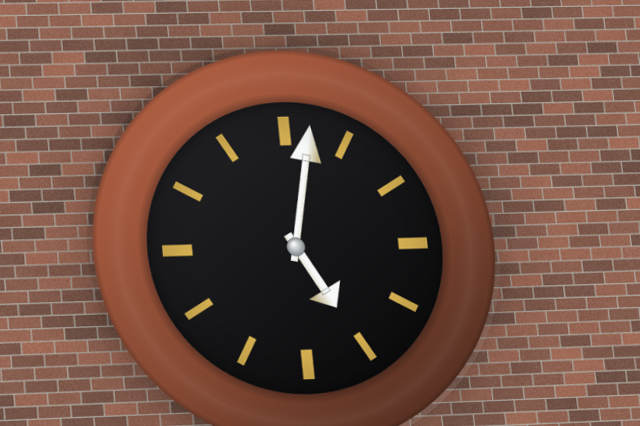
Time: h=5 m=2
